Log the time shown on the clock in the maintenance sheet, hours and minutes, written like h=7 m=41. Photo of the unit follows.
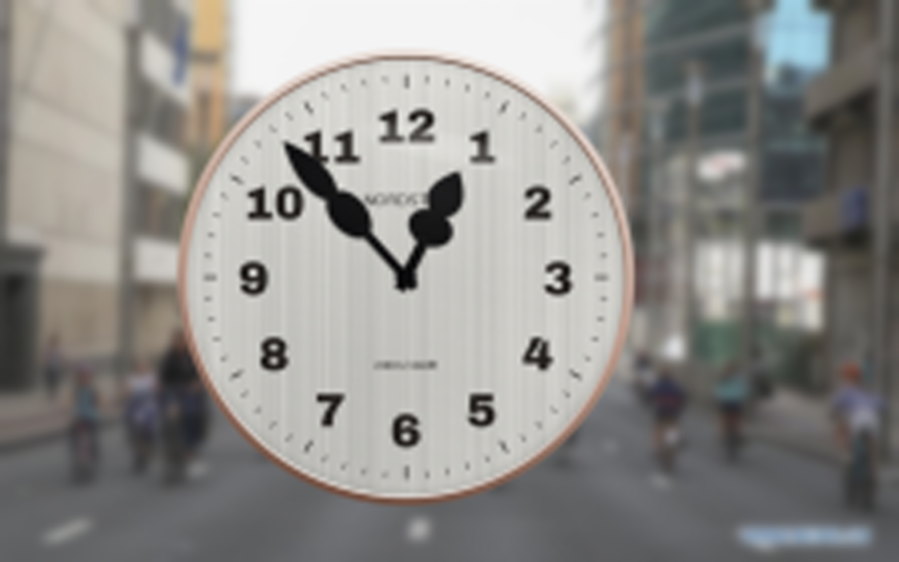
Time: h=12 m=53
